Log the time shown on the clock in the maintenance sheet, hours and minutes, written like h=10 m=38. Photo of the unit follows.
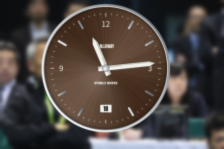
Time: h=11 m=14
